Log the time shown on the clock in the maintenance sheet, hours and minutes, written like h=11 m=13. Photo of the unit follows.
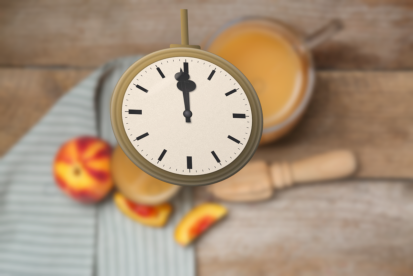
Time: h=11 m=59
